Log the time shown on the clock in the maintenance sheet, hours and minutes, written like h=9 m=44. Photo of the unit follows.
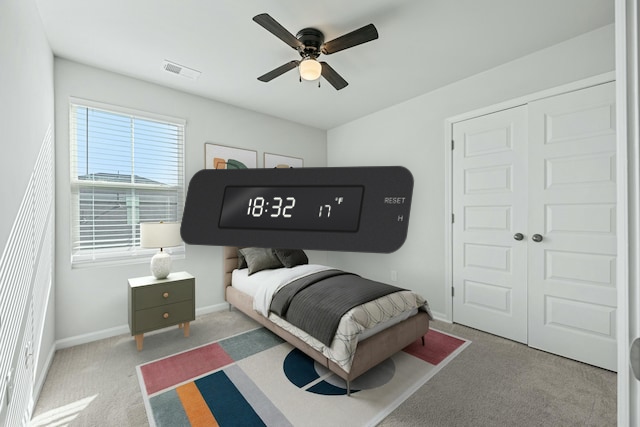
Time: h=18 m=32
